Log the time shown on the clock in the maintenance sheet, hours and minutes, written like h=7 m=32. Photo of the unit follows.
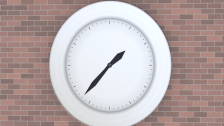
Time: h=1 m=37
